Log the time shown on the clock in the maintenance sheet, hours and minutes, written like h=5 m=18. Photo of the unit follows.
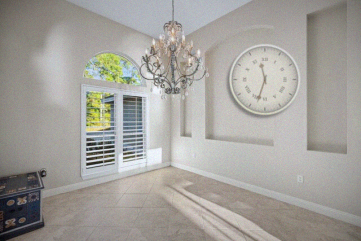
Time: h=11 m=33
